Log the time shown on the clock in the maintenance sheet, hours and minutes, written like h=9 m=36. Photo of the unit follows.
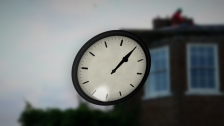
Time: h=1 m=5
